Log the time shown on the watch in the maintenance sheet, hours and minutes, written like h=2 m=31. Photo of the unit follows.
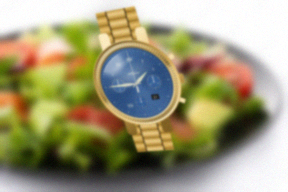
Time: h=1 m=45
